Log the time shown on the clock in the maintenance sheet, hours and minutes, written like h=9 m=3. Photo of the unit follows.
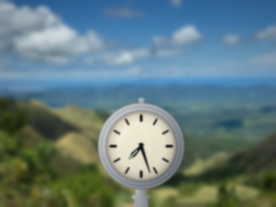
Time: h=7 m=27
